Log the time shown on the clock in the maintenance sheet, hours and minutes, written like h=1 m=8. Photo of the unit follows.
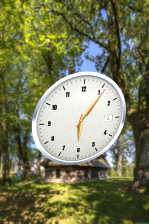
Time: h=6 m=6
